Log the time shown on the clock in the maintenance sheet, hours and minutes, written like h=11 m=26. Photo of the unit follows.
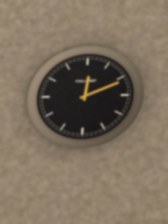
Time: h=12 m=11
